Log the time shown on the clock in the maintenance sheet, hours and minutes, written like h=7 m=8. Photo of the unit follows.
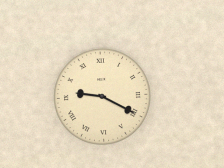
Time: h=9 m=20
